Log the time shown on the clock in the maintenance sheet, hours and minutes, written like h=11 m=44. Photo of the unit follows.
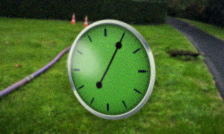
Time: h=7 m=5
